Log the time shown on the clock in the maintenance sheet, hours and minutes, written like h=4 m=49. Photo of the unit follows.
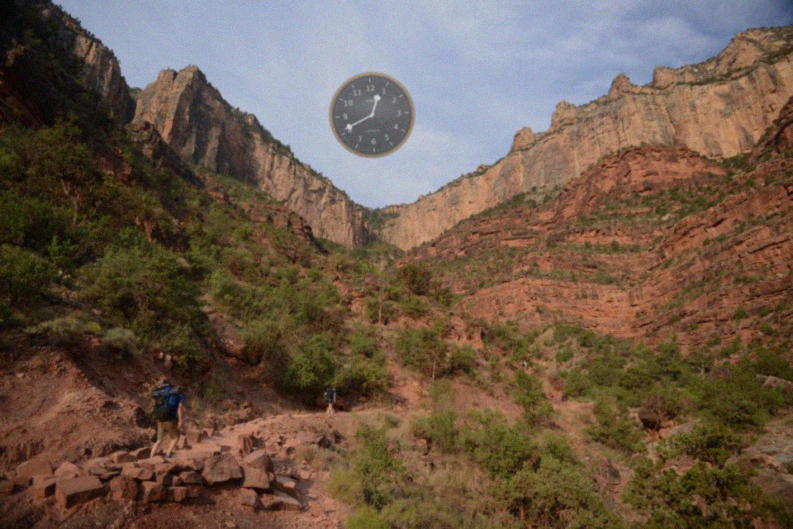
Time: h=12 m=41
